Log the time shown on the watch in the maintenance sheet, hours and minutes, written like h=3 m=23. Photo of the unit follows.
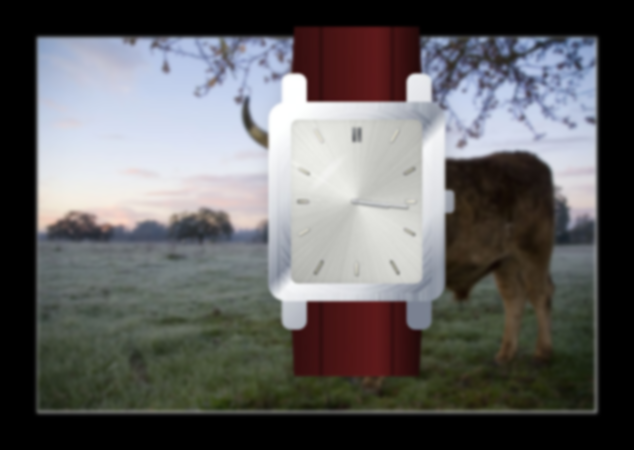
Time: h=3 m=16
